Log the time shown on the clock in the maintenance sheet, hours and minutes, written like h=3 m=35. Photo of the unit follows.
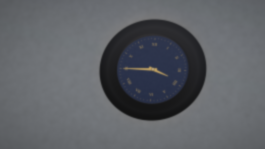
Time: h=3 m=45
